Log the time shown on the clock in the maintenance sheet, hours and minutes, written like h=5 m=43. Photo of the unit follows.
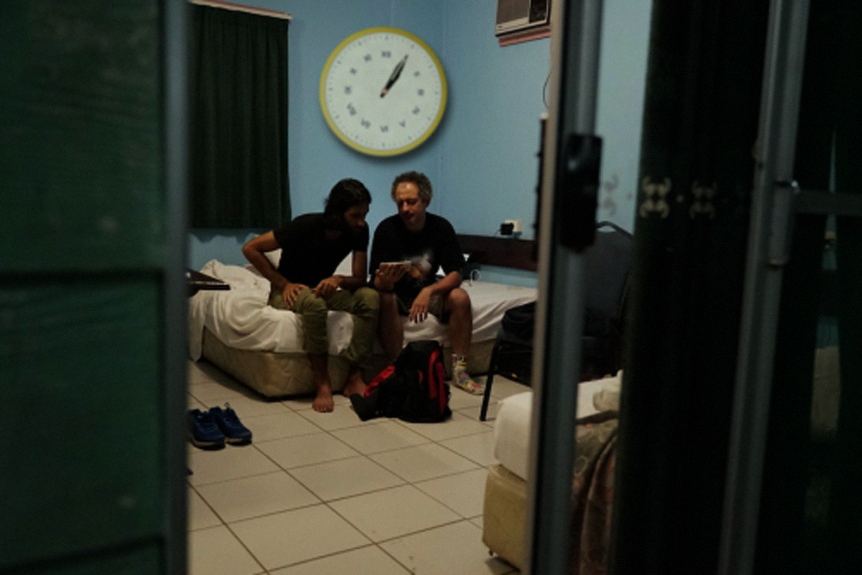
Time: h=1 m=5
